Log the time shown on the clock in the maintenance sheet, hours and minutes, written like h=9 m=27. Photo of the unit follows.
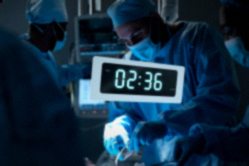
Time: h=2 m=36
